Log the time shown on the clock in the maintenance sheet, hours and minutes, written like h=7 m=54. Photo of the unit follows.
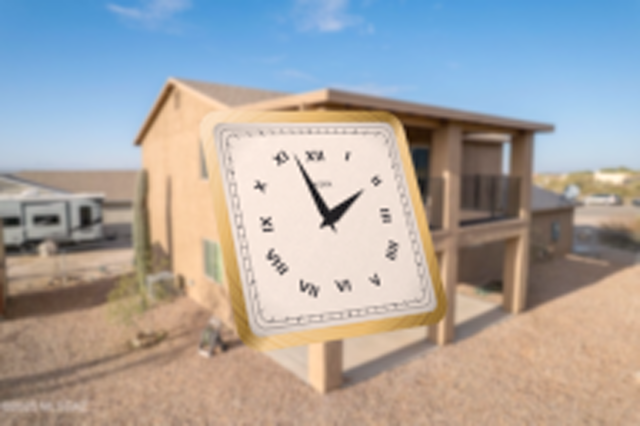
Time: h=1 m=57
